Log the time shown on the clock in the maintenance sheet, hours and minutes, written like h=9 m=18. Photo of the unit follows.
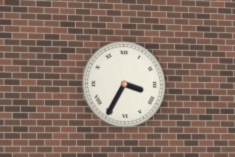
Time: h=3 m=35
